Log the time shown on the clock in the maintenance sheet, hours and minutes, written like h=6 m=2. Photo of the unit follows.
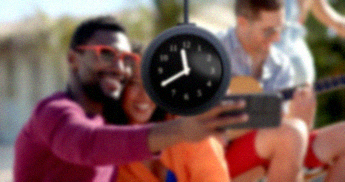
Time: h=11 m=40
